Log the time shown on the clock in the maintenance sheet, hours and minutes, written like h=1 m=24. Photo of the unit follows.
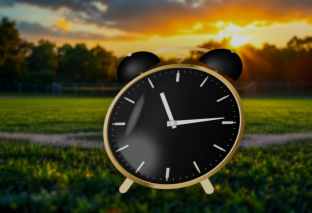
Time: h=11 m=14
